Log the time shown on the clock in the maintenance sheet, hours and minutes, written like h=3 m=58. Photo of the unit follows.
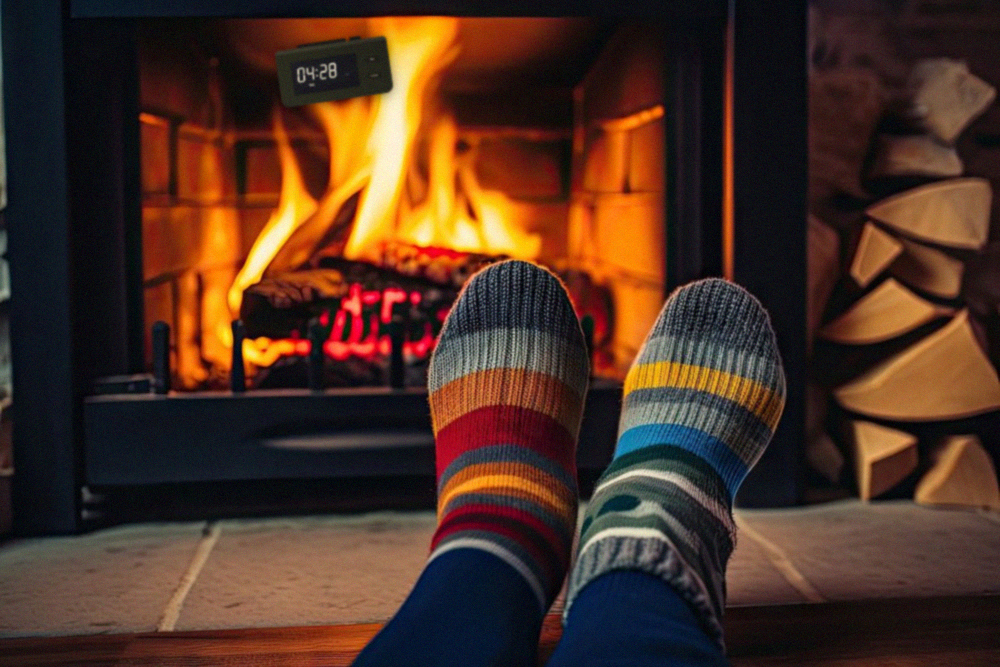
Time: h=4 m=28
